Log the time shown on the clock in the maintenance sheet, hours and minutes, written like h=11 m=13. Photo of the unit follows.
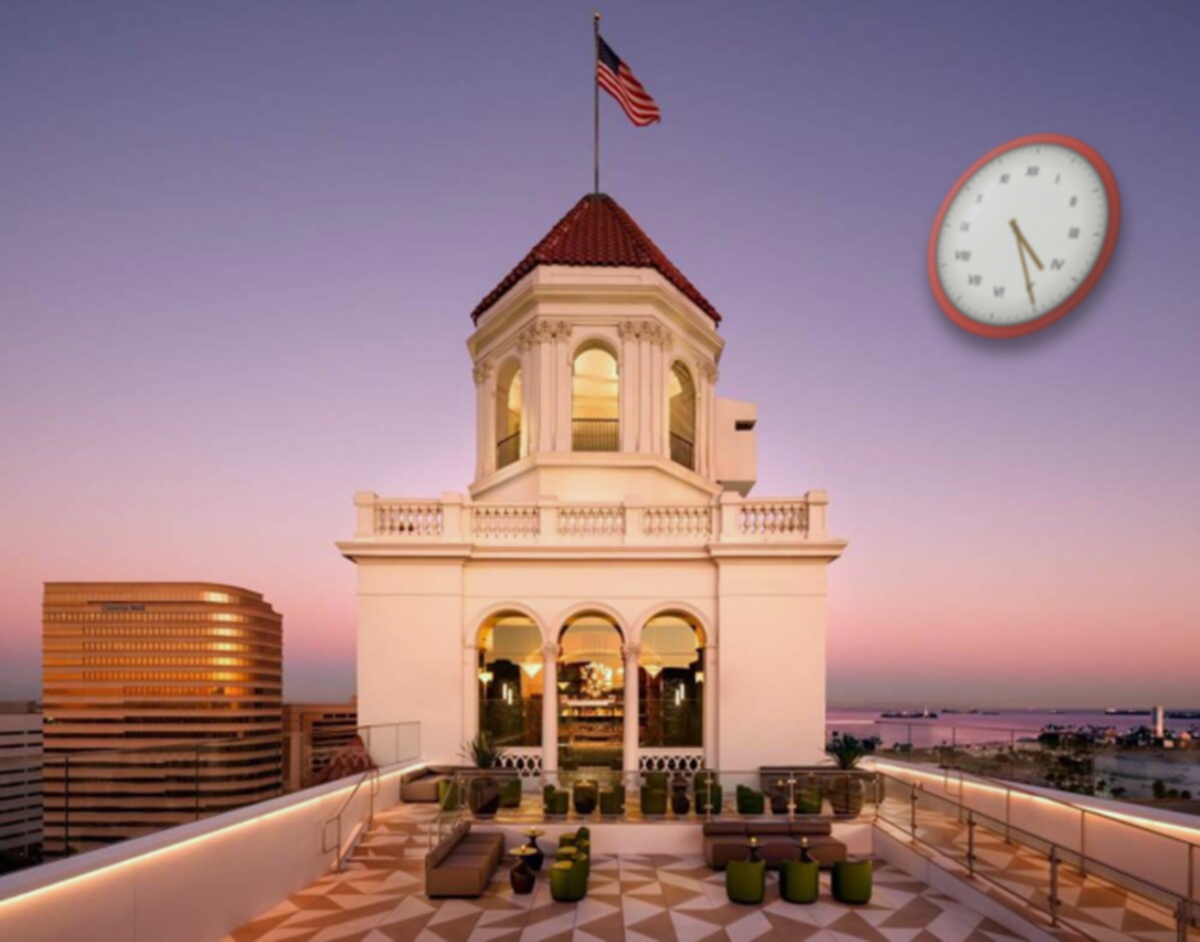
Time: h=4 m=25
